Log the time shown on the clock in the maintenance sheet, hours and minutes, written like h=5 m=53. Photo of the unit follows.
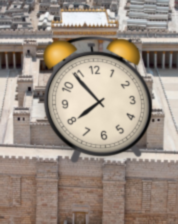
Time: h=7 m=54
